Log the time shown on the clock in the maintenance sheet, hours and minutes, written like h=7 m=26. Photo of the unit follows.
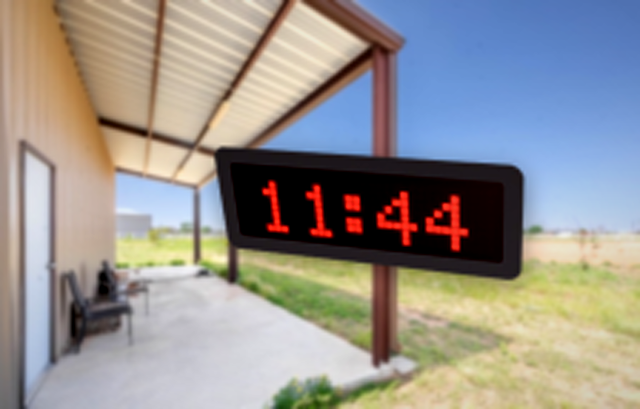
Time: h=11 m=44
